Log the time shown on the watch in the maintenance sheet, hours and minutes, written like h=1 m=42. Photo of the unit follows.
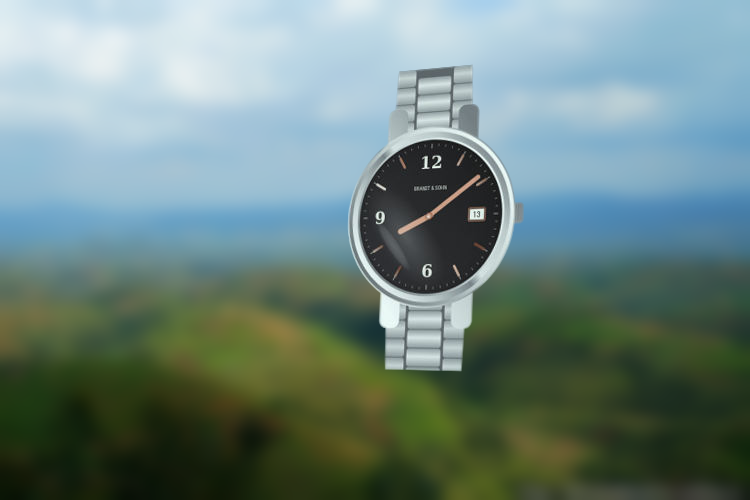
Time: h=8 m=9
